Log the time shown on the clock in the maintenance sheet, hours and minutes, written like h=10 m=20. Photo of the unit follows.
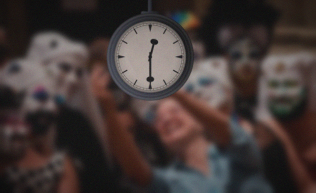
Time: h=12 m=30
